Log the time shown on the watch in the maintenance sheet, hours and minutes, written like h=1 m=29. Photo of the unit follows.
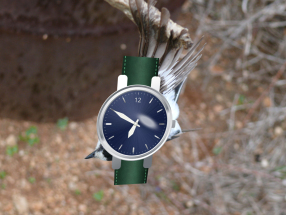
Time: h=6 m=50
